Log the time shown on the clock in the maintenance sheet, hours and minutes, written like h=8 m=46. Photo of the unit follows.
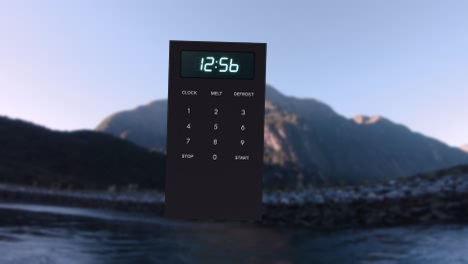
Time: h=12 m=56
